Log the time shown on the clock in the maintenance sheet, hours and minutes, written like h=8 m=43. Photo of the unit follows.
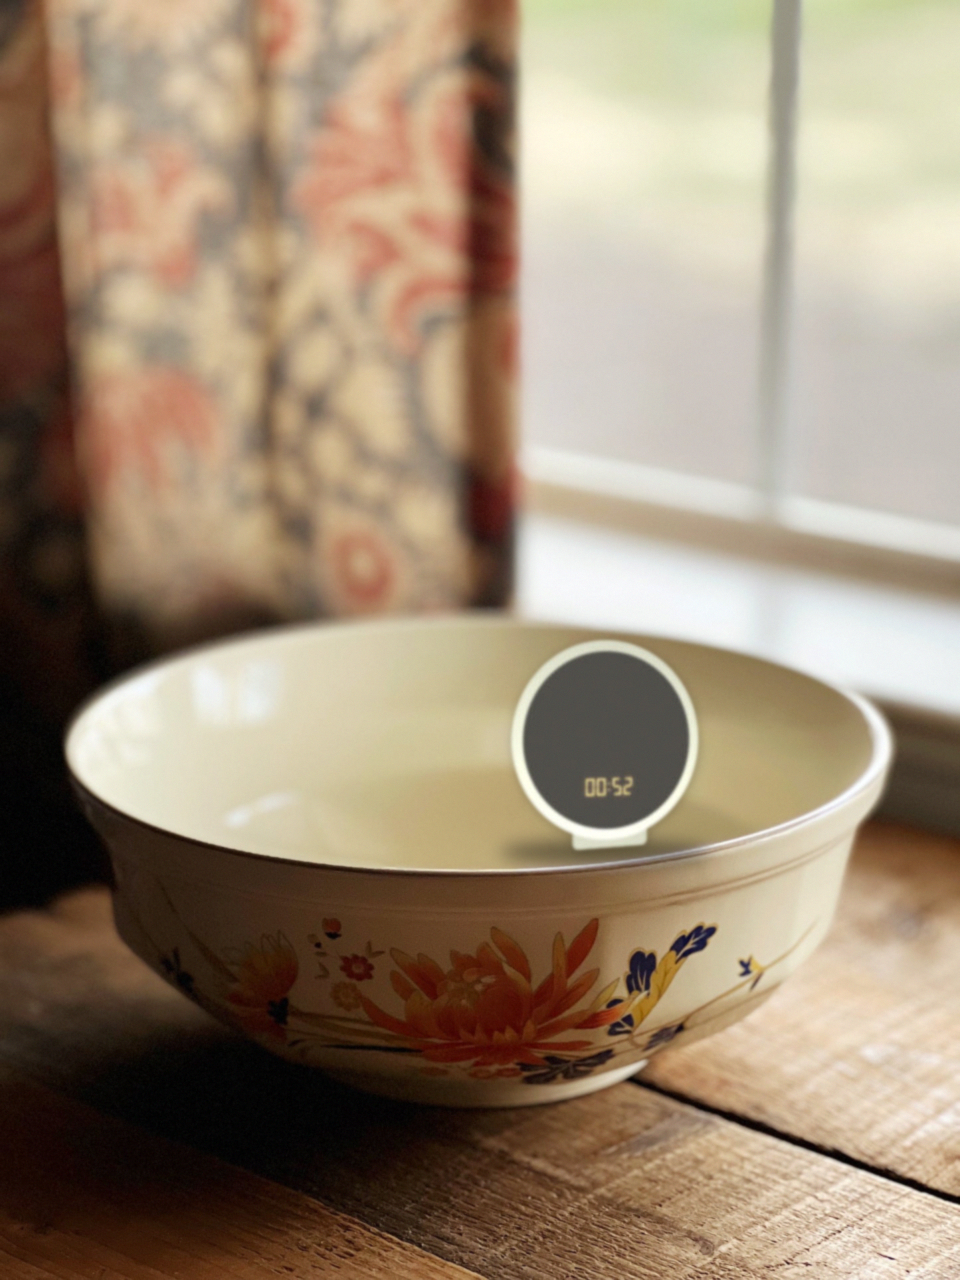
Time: h=0 m=52
